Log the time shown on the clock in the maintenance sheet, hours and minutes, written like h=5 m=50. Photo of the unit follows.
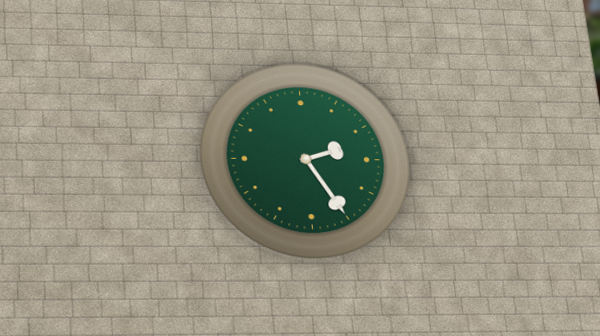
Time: h=2 m=25
